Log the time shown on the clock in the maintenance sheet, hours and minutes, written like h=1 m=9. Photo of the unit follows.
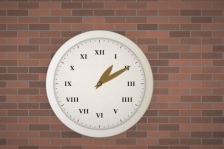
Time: h=1 m=10
